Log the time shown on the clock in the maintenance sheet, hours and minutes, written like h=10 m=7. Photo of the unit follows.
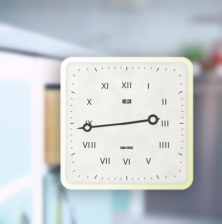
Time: h=2 m=44
